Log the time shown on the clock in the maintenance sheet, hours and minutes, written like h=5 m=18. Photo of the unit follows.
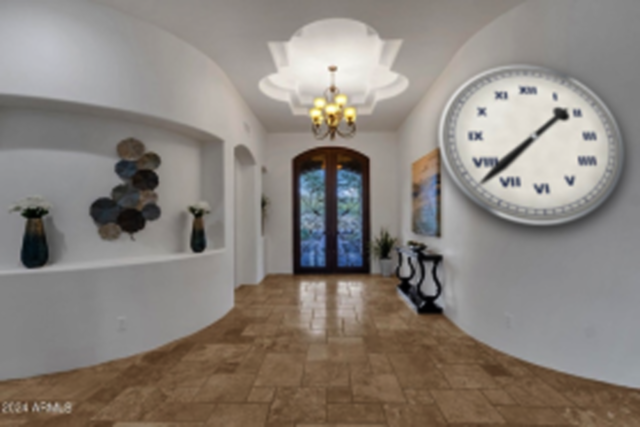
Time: h=1 m=38
